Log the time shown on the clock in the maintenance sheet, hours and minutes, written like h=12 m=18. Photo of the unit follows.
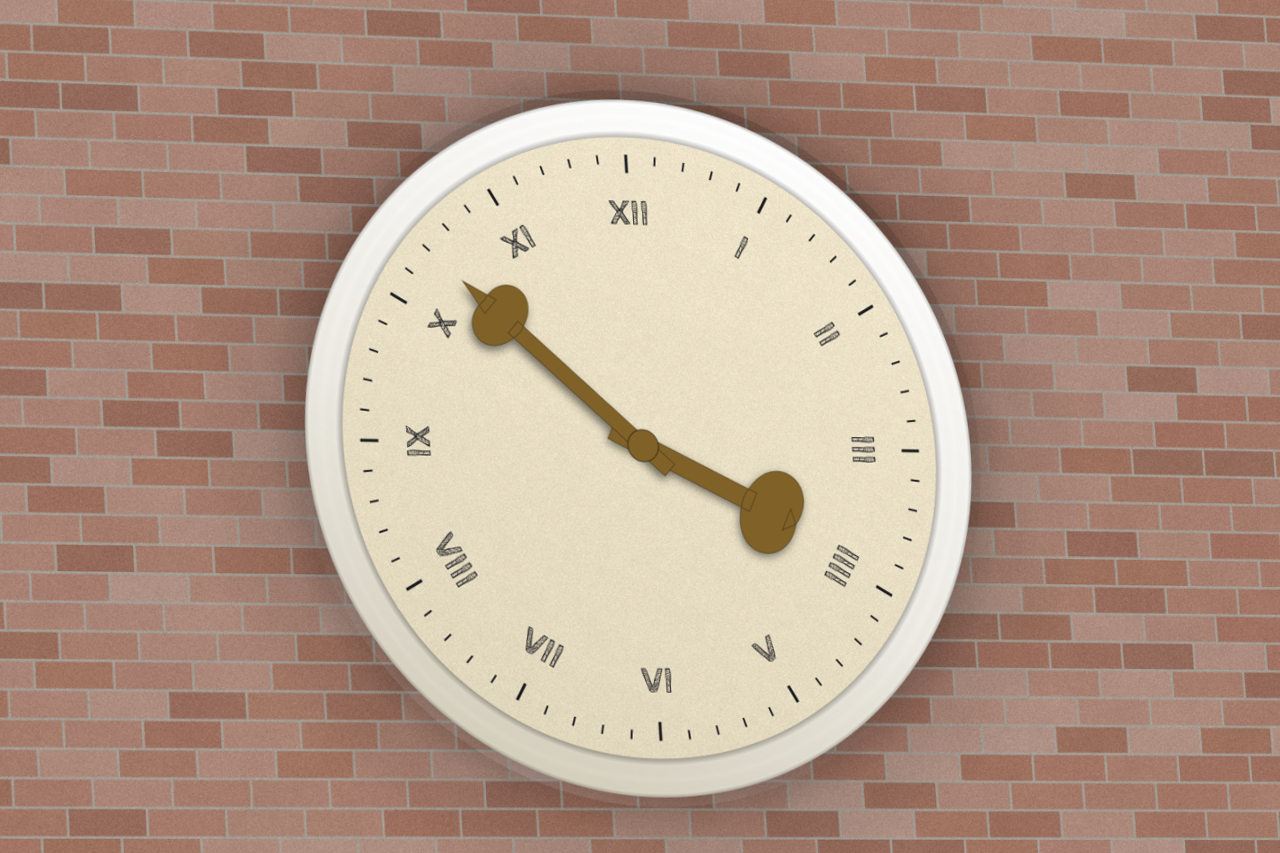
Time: h=3 m=52
